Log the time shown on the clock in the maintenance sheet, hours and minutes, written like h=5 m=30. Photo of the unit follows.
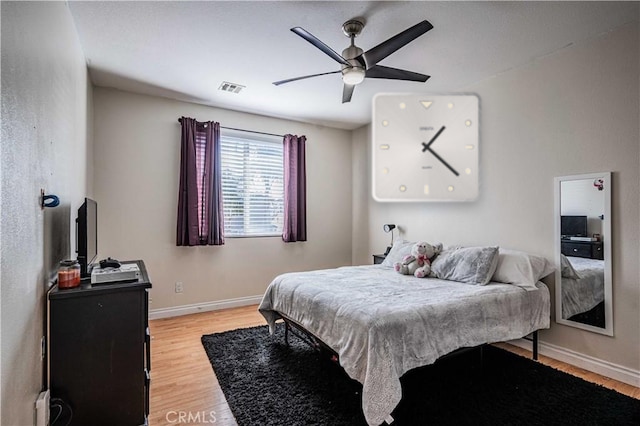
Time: h=1 m=22
